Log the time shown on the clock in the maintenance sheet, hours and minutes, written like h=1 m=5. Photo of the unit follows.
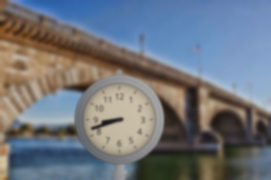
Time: h=8 m=42
